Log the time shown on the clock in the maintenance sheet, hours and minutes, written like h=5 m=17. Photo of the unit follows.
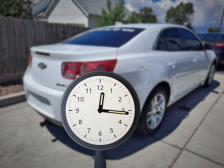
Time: h=12 m=16
